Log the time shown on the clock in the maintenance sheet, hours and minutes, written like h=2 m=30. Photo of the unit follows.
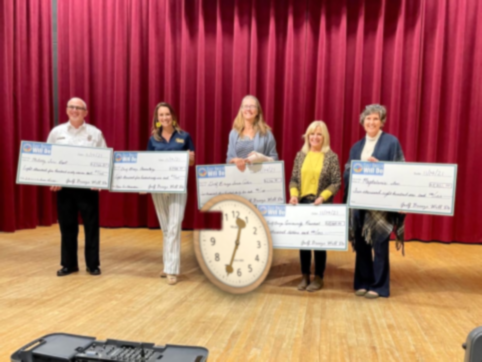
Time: h=12 m=34
